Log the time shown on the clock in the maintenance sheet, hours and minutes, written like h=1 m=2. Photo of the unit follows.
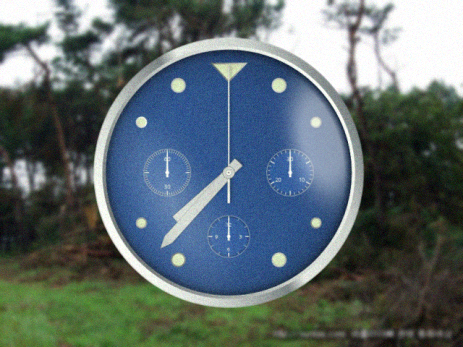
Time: h=7 m=37
